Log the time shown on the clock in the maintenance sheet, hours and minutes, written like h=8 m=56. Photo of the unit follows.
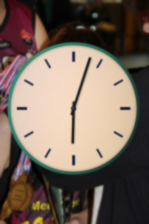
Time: h=6 m=3
